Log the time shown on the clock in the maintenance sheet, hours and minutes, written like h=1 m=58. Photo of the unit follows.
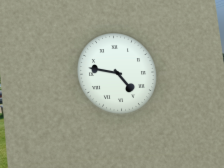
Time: h=4 m=47
